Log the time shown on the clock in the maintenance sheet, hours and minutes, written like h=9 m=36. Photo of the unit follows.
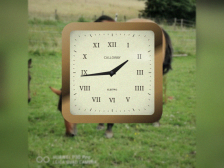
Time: h=1 m=44
